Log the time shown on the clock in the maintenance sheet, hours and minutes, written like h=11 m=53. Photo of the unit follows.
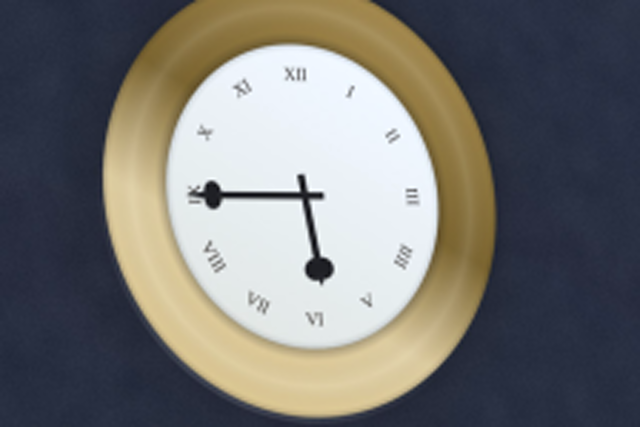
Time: h=5 m=45
